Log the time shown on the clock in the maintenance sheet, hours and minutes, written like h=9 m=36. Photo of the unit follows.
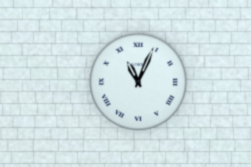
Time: h=11 m=4
